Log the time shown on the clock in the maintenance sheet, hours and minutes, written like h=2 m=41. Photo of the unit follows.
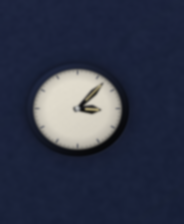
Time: h=3 m=7
